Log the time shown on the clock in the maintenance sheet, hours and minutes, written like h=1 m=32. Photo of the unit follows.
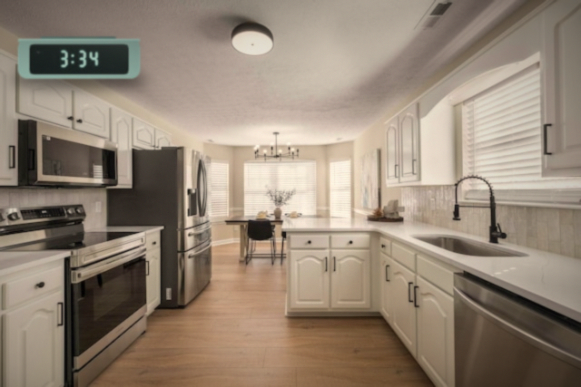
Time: h=3 m=34
